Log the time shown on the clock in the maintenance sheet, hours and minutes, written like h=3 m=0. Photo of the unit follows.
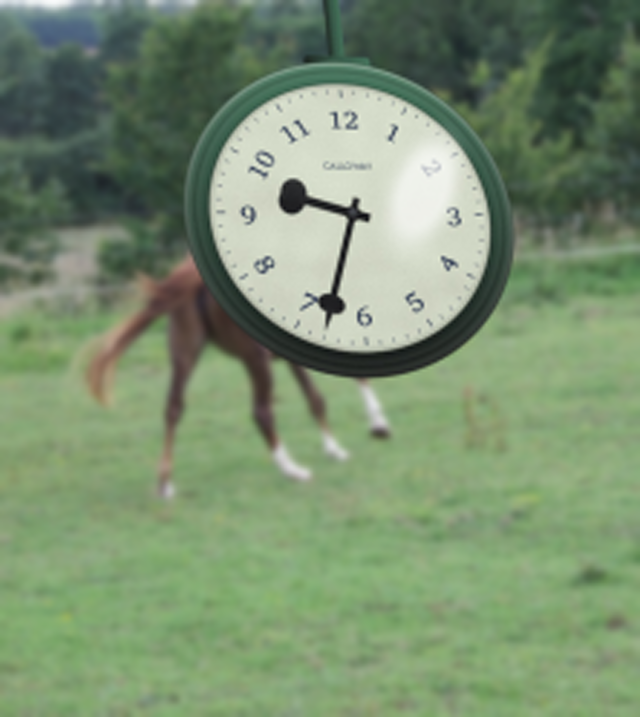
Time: h=9 m=33
